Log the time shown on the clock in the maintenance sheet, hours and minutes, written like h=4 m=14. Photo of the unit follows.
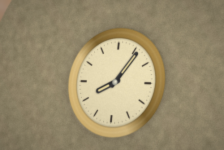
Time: h=8 m=6
